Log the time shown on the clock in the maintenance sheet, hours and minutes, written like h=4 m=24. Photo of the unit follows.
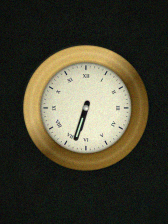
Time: h=6 m=33
